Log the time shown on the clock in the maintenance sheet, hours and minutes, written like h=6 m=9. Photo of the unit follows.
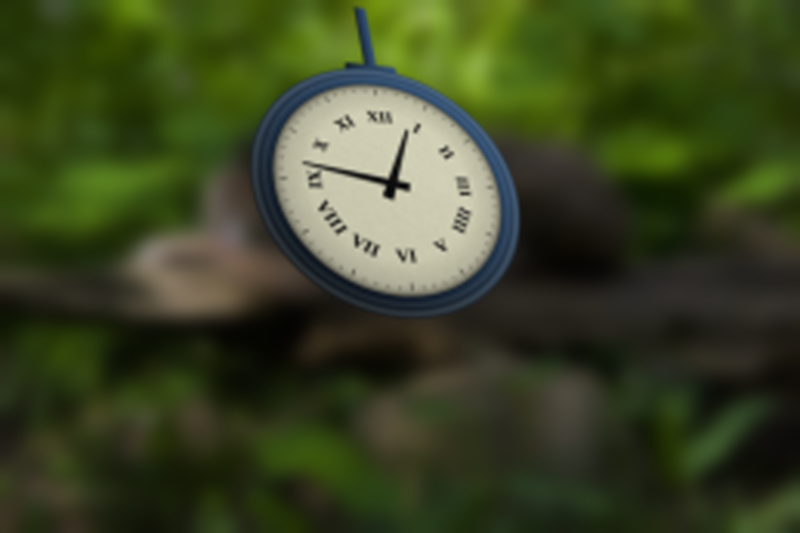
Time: h=12 m=47
